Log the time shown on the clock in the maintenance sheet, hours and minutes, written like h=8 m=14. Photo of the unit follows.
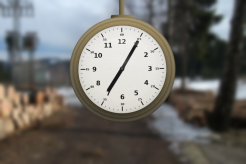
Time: h=7 m=5
